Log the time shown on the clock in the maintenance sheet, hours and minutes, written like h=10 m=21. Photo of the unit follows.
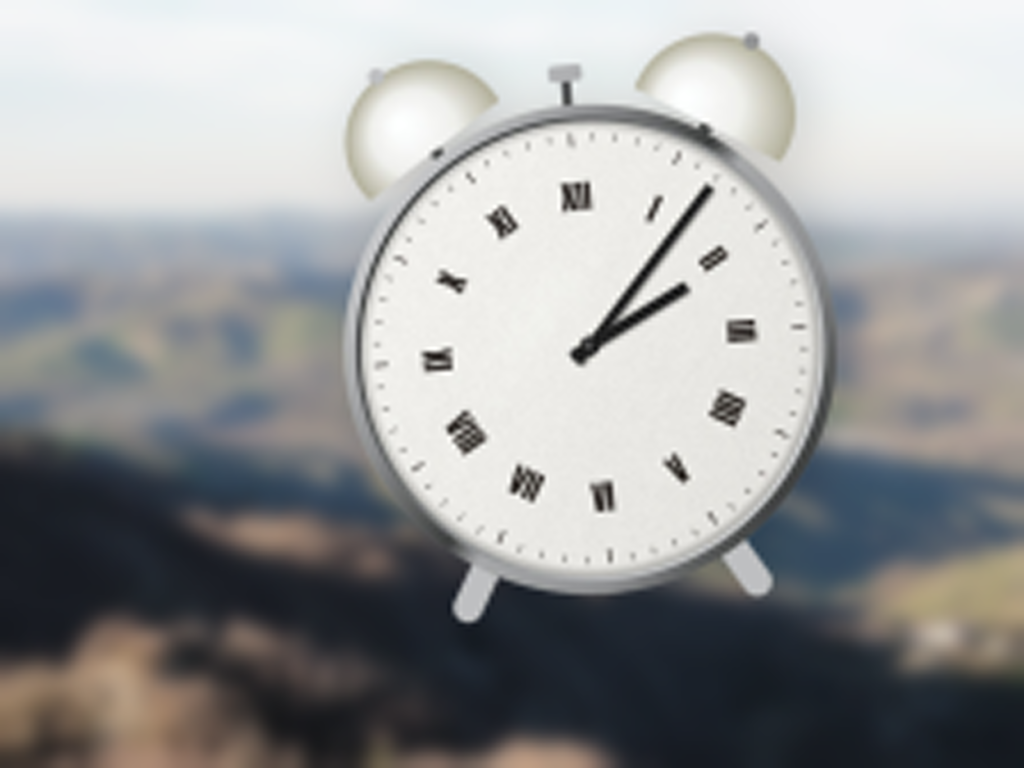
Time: h=2 m=7
